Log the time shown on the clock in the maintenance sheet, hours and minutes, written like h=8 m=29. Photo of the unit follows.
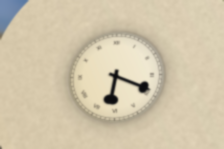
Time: h=6 m=19
